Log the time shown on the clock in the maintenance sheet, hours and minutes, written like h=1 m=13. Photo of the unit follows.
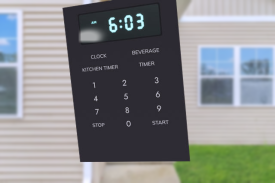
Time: h=6 m=3
